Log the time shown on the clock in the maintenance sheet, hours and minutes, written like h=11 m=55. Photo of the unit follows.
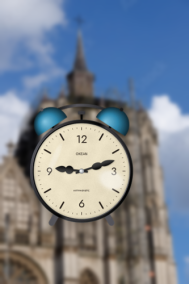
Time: h=9 m=12
